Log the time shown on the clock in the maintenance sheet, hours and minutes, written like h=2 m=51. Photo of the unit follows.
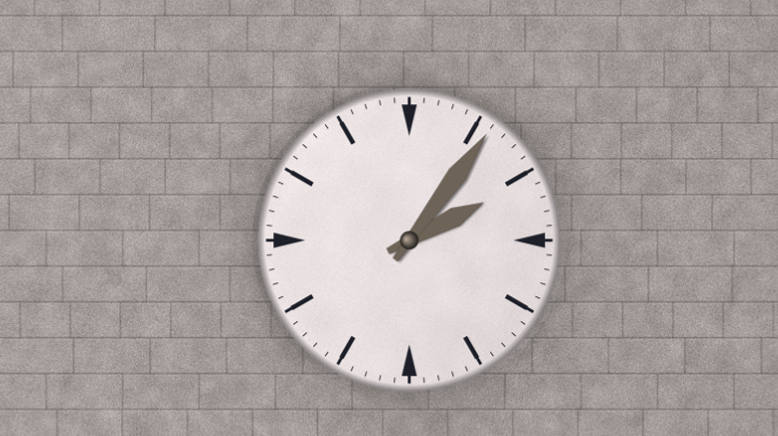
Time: h=2 m=6
